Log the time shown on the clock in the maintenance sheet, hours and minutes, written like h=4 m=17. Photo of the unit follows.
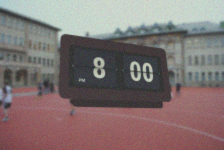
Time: h=8 m=0
